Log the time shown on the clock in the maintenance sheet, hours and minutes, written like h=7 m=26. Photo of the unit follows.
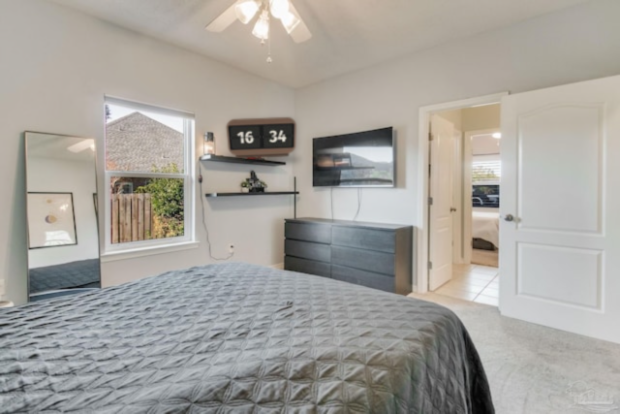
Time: h=16 m=34
